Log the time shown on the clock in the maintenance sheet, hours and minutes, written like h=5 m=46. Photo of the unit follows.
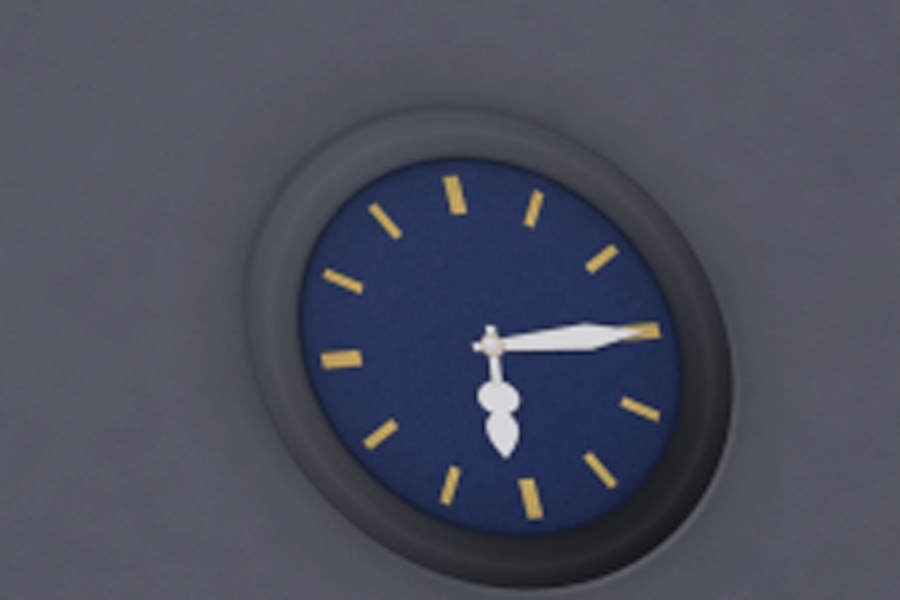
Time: h=6 m=15
